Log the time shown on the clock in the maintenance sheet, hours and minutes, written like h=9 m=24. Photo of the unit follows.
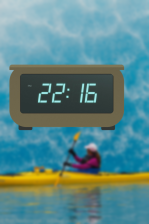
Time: h=22 m=16
